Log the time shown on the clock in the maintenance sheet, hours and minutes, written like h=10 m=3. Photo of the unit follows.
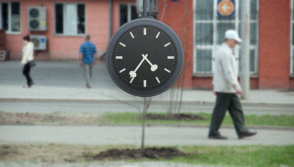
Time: h=4 m=36
